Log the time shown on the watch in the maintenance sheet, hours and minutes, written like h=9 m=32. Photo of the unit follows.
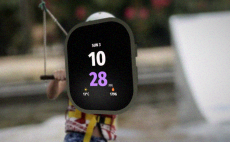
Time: h=10 m=28
